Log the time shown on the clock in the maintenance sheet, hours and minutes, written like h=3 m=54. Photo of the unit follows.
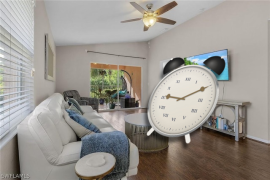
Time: h=9 m=10
